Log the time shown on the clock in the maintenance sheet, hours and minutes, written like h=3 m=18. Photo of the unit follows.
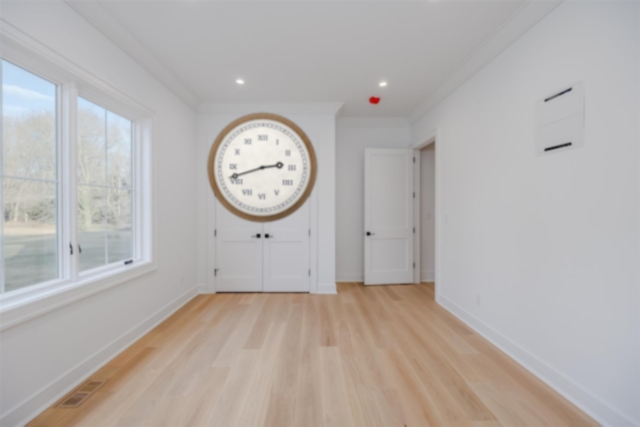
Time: h=2 m=42
